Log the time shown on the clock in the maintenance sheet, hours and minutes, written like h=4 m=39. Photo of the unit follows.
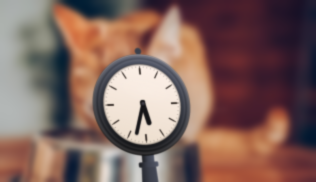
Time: h=5 m=33
